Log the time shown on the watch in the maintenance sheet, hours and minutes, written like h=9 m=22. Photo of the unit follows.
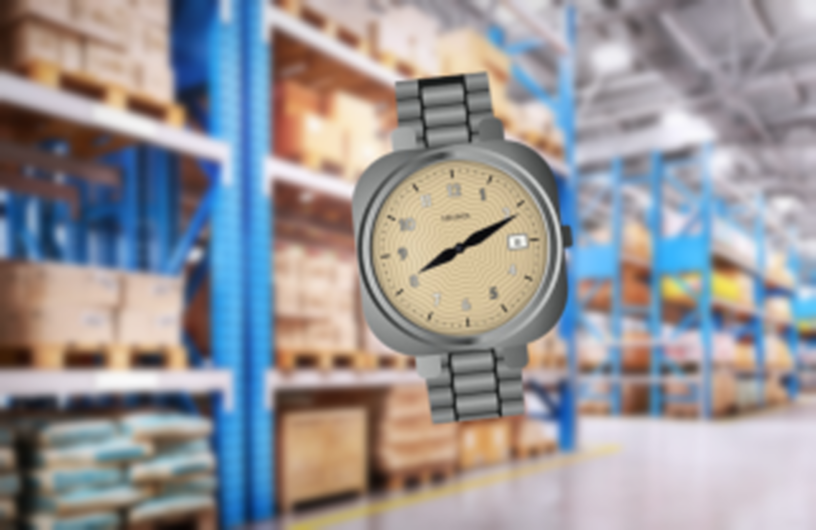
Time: h=8 m=11
